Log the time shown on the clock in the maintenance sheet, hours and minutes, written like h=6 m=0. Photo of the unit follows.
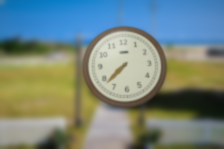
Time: h=7 m=38
